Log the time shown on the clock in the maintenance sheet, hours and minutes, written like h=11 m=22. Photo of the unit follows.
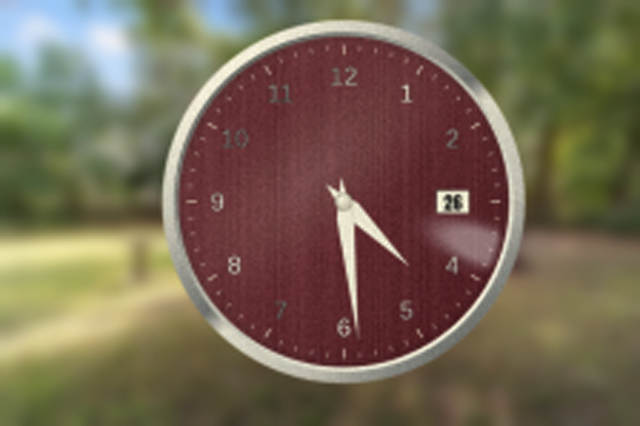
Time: h=4 m=29
